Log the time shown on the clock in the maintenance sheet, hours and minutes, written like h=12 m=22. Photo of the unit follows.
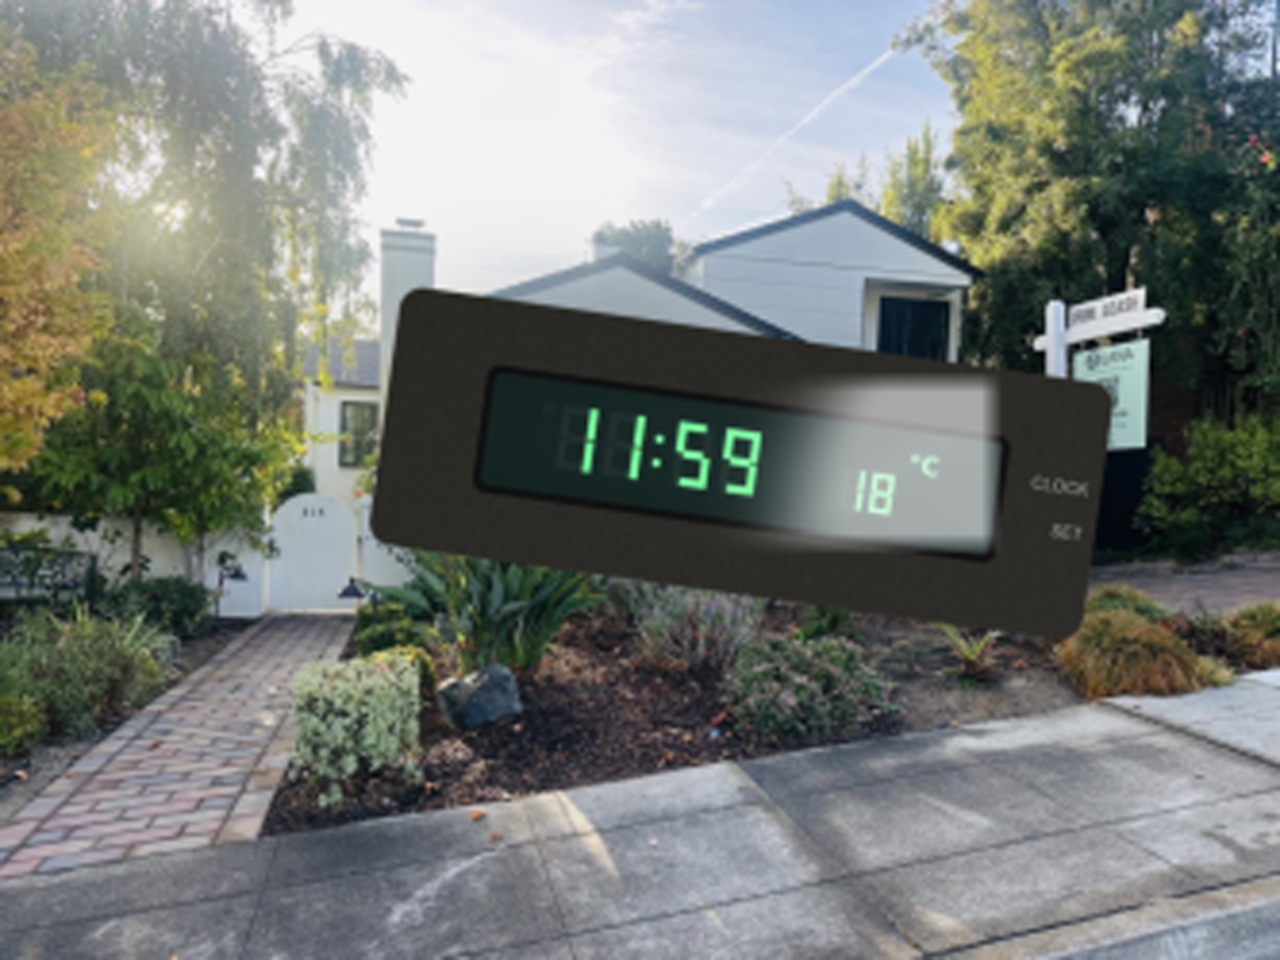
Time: h=11 m=59
